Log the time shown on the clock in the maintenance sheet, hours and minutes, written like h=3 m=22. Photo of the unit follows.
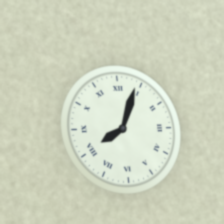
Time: h=8 m=4
